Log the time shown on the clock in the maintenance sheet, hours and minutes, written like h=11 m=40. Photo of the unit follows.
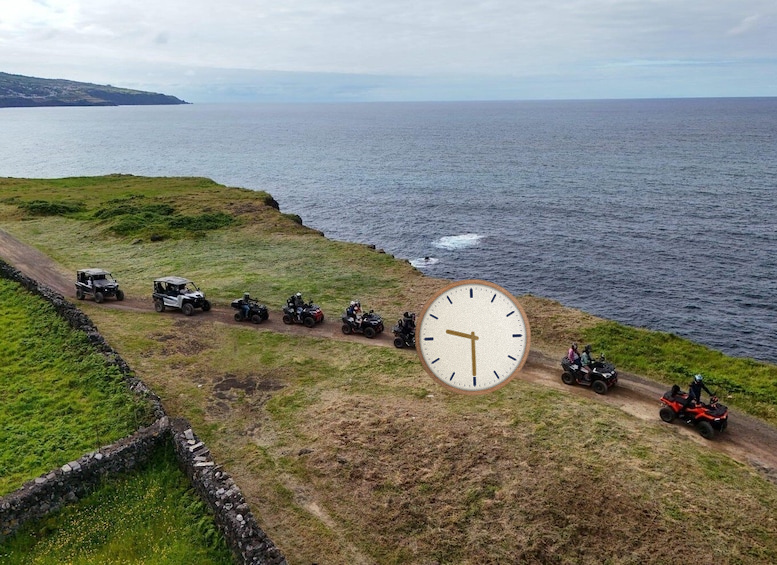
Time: h=9 m=30
